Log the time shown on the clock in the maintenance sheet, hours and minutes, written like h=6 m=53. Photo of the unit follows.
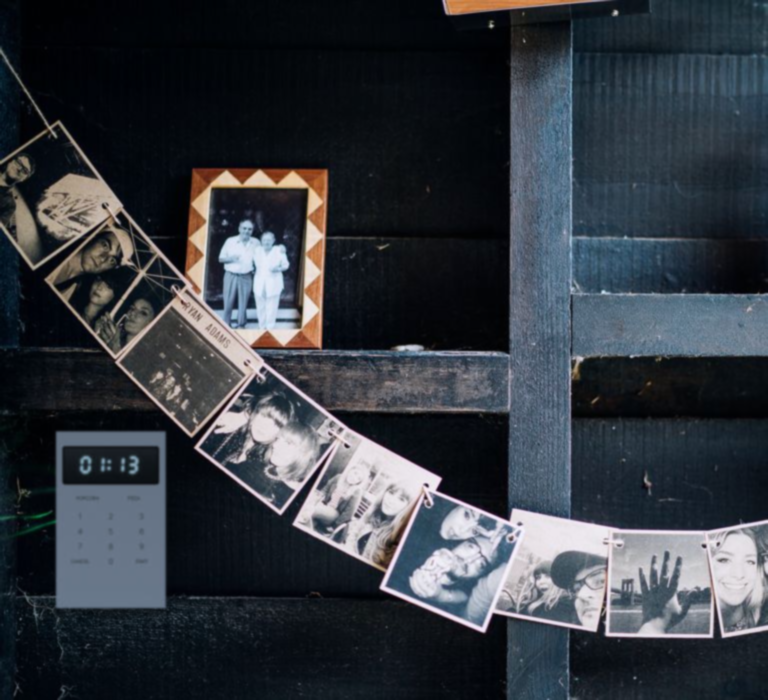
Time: h=1 m=13
